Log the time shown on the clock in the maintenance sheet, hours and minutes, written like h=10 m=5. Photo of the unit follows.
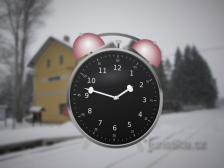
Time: h=1 m=47
